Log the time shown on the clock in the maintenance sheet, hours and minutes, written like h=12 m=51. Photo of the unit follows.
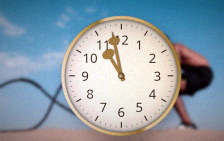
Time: h=10 m=58
